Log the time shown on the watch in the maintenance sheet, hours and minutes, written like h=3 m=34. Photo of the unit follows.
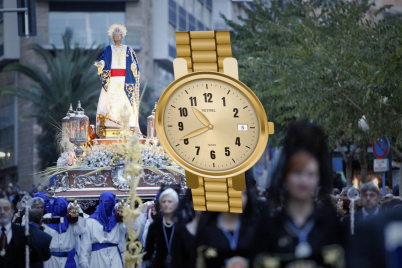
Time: h=10 m=41
